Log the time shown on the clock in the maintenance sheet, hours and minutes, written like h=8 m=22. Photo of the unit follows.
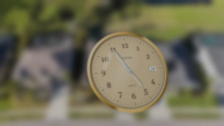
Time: h=4 m=55
